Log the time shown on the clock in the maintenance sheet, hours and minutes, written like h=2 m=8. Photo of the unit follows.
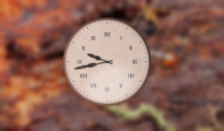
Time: h=9 m=43
